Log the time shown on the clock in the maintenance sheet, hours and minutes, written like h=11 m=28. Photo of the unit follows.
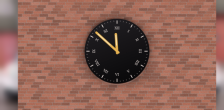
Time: h=11 m=52
